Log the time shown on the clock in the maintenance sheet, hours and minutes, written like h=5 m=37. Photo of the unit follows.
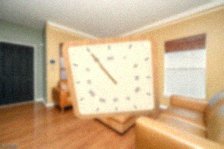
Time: h=10 m=55
